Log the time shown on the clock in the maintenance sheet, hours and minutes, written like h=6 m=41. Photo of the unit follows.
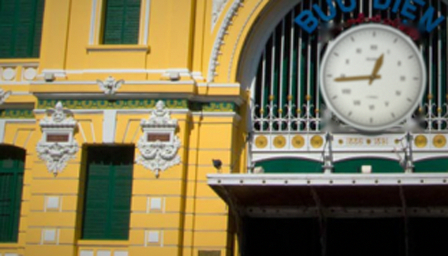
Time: h=12 m=44
